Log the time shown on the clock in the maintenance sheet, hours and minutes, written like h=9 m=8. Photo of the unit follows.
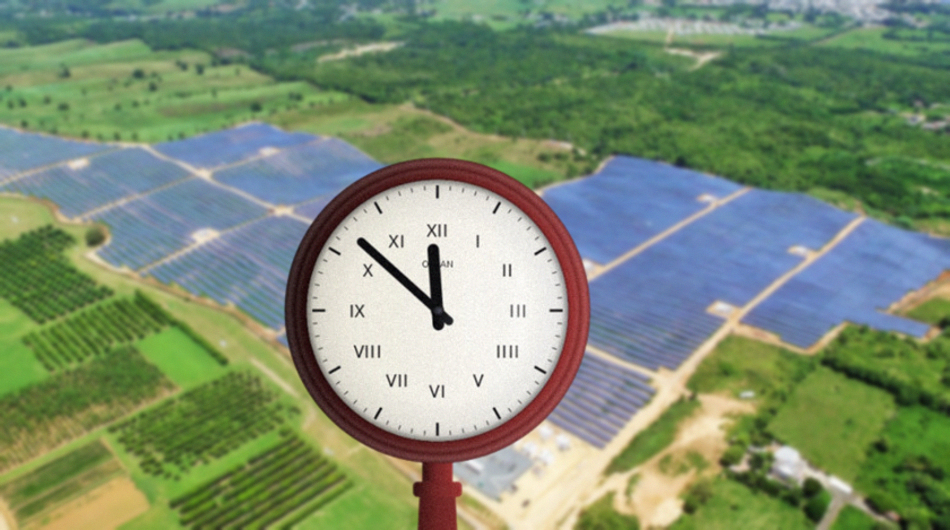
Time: h=11 m=52
